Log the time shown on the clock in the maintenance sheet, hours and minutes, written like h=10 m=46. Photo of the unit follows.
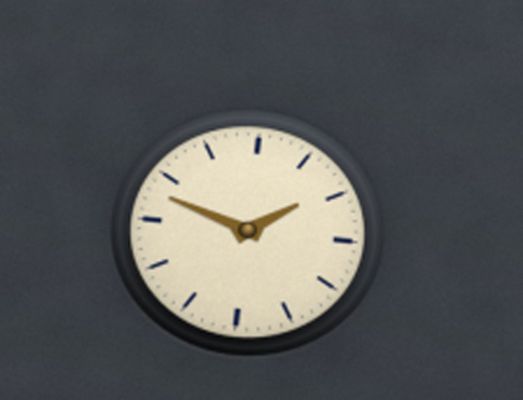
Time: h=1 m=48
